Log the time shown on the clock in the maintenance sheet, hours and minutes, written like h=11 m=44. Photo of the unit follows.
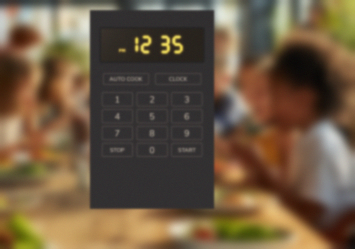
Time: h=12 m=35
